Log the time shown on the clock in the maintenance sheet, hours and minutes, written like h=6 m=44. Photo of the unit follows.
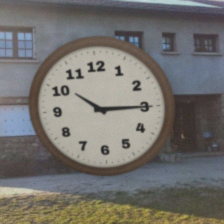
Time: h=10 m=15
